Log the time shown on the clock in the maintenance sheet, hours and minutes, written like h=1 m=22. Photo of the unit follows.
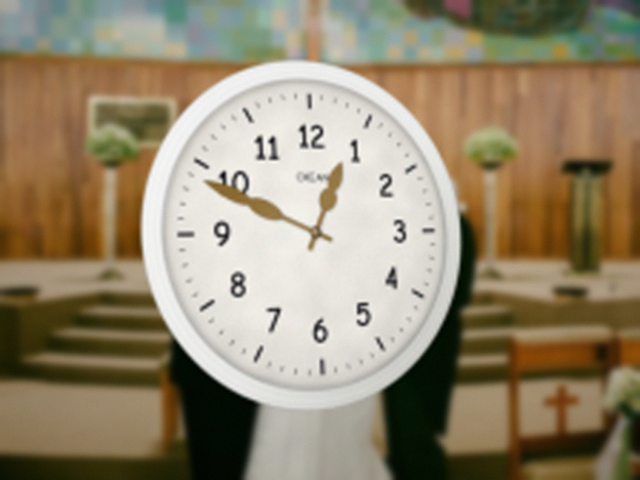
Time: h=12 m=49
